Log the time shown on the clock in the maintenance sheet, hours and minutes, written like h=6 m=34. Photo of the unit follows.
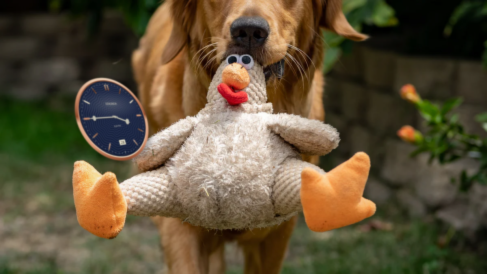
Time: h=3 m=45
